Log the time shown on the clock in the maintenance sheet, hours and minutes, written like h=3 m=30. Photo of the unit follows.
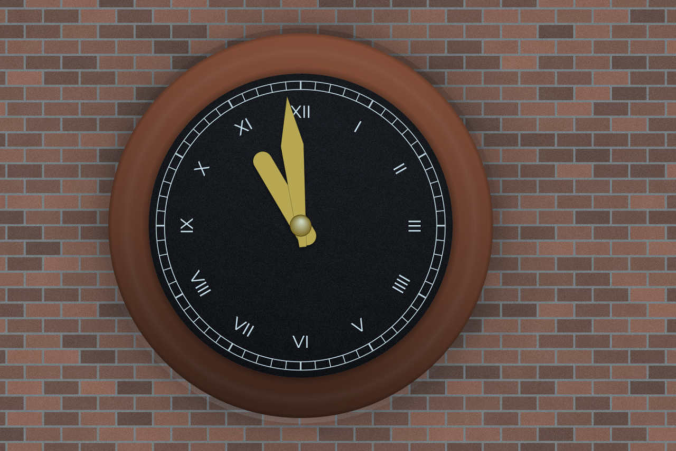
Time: h=10 m=59
